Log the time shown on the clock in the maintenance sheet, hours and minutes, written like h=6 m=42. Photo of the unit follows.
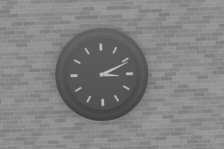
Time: h=3 m=11
